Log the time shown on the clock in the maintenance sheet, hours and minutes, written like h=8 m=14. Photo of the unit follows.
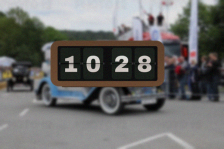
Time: h=10 m=28
